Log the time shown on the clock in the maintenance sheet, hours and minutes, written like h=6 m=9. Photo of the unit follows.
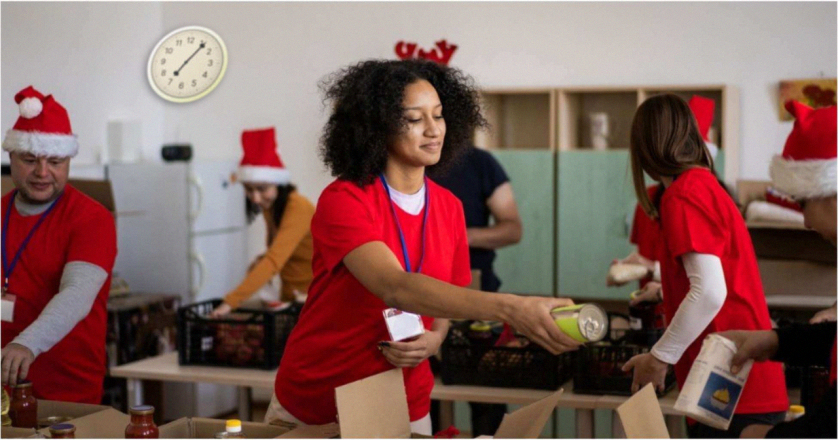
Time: h=7 m=6
